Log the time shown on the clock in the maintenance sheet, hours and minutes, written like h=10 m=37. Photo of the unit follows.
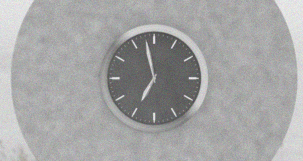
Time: h=6 m=58
